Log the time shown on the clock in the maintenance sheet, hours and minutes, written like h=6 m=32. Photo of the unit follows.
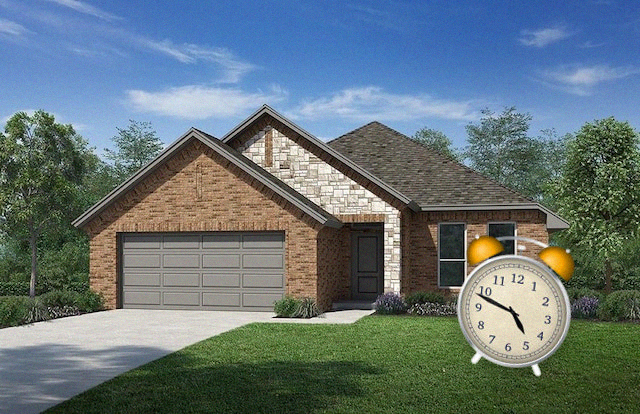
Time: h=4 m=48
